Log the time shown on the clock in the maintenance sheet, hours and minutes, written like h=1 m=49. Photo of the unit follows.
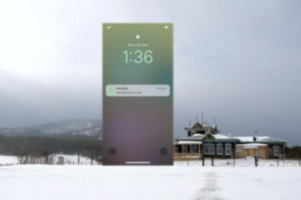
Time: h=1 m=36
